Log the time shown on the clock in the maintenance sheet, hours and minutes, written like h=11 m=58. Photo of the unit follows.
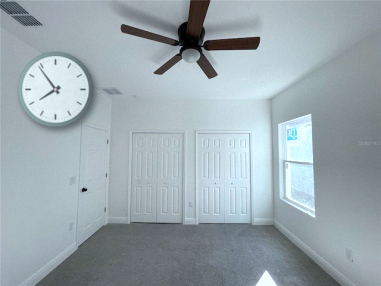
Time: h=7 m=54
